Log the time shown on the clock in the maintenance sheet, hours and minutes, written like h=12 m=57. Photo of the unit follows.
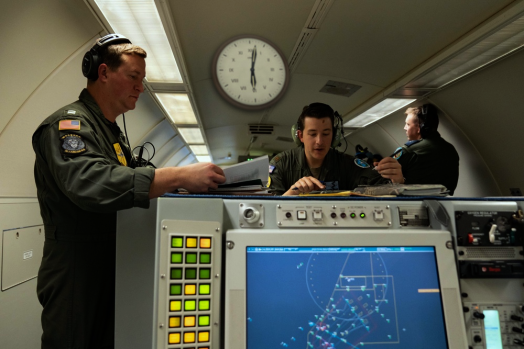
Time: h=6 m=2
